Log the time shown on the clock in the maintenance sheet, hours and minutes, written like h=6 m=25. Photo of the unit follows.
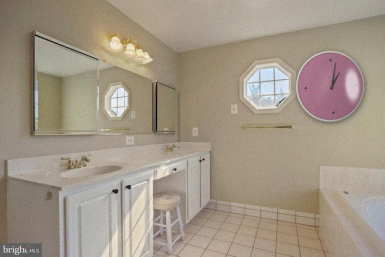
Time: h=1 m=2
